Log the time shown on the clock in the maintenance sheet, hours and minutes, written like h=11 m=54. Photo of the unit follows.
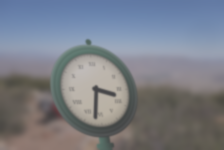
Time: h=3 m=32
